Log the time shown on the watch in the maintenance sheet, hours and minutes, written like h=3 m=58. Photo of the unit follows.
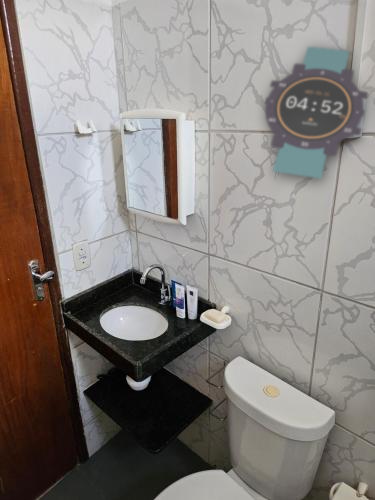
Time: h=4 m=52
